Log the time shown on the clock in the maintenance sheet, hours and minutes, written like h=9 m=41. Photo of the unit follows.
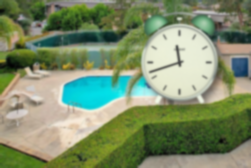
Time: h=11 m=42
